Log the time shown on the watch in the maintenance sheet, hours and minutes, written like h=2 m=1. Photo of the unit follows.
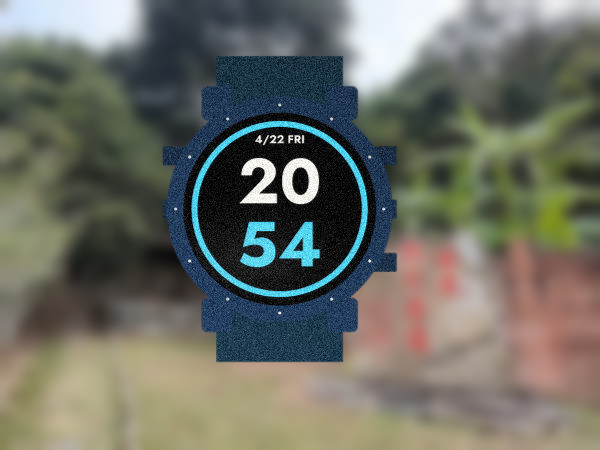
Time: h=20 m=54
